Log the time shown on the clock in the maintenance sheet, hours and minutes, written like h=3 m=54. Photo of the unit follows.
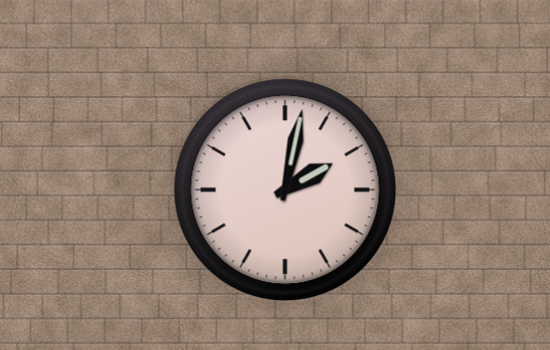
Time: h=2 m=2
